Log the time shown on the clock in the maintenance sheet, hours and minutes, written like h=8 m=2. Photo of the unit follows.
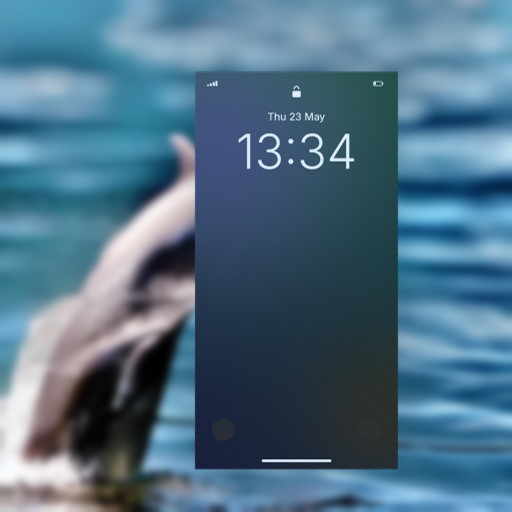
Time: h=13 m=34
